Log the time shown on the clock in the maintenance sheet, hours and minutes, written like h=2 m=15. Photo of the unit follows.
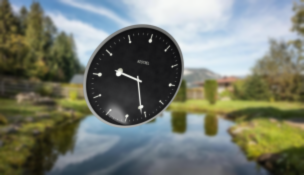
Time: h=9 m=26
